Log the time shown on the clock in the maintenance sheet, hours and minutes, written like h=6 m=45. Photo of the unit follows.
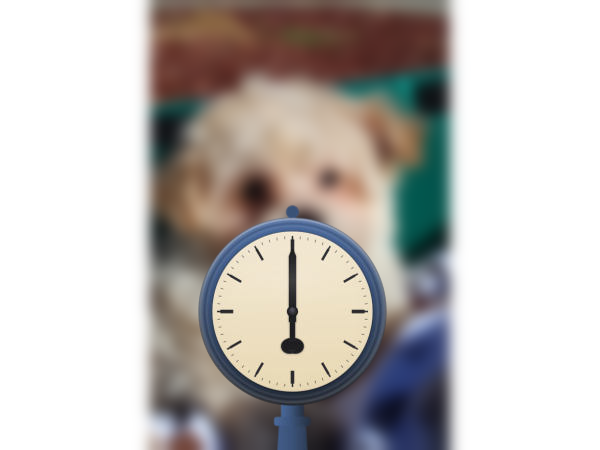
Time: h=6 m=0
